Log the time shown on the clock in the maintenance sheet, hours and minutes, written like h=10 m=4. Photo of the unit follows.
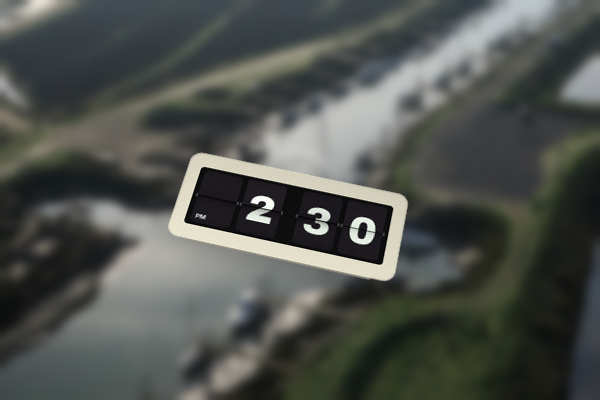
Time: h=2 m=30
